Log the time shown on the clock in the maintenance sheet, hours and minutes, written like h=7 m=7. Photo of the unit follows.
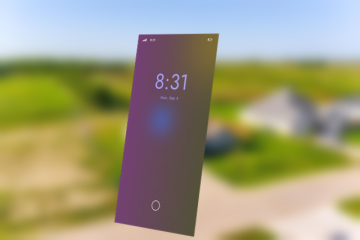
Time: h=8 m=31
